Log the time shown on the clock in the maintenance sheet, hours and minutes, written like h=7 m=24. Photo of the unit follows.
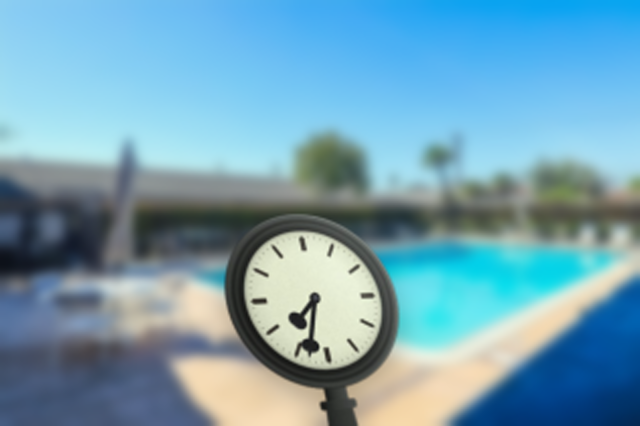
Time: h=7 m=33
